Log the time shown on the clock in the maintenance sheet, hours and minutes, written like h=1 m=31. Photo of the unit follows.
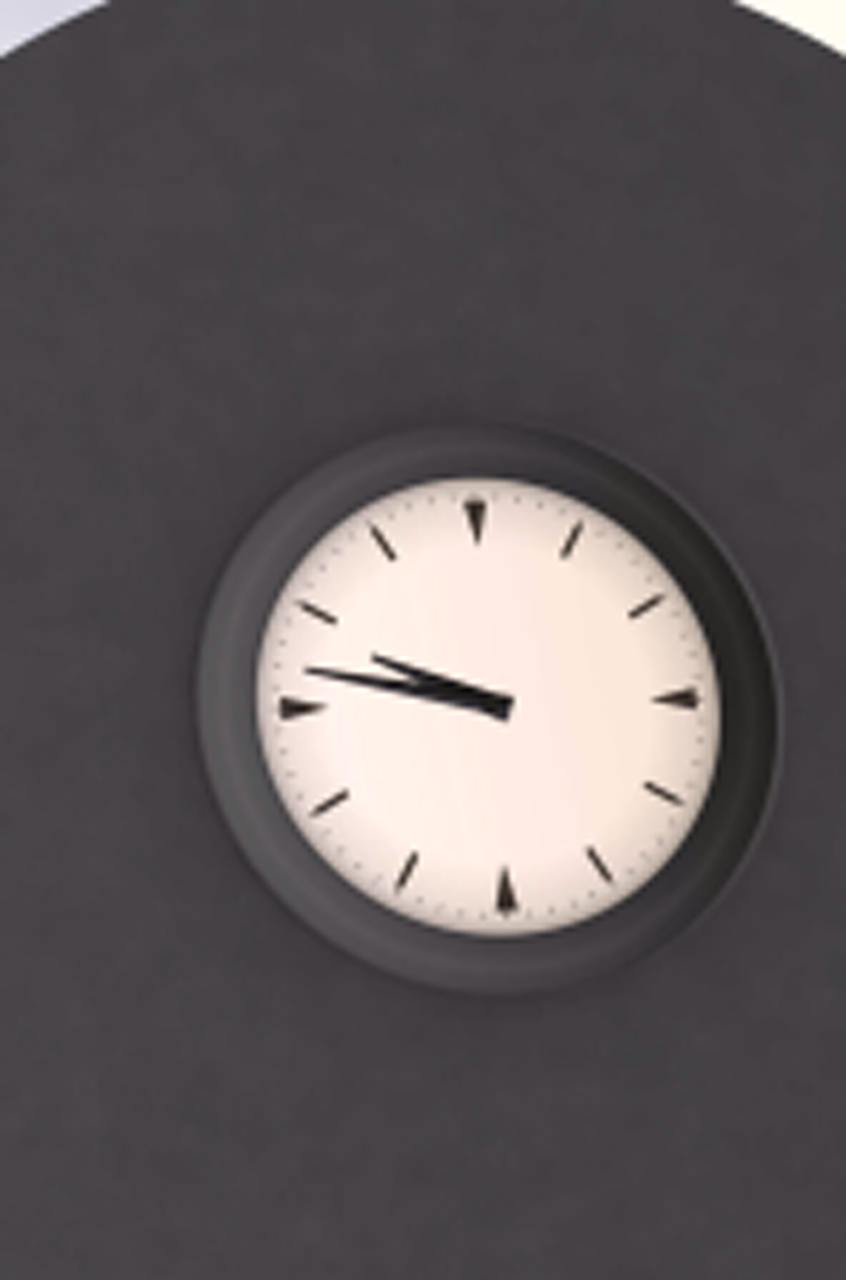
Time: h=9 m=47
